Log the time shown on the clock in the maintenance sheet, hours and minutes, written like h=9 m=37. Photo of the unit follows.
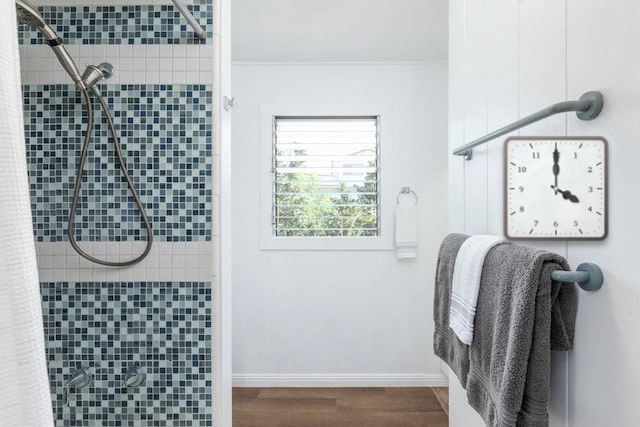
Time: h=4 m=0
